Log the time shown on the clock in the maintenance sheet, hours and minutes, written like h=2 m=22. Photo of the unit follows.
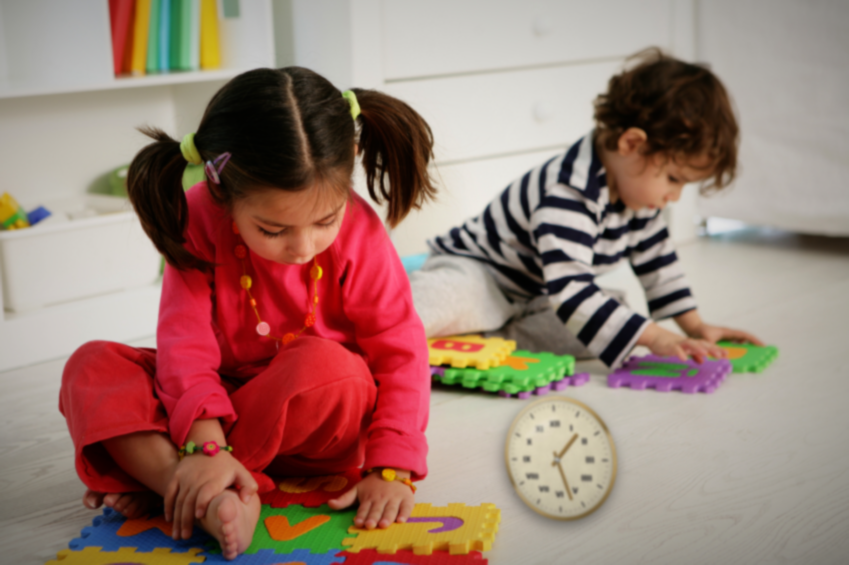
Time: h=1 m=27
